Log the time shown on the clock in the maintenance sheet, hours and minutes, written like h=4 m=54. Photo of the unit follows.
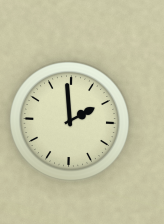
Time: h=1 m=59
